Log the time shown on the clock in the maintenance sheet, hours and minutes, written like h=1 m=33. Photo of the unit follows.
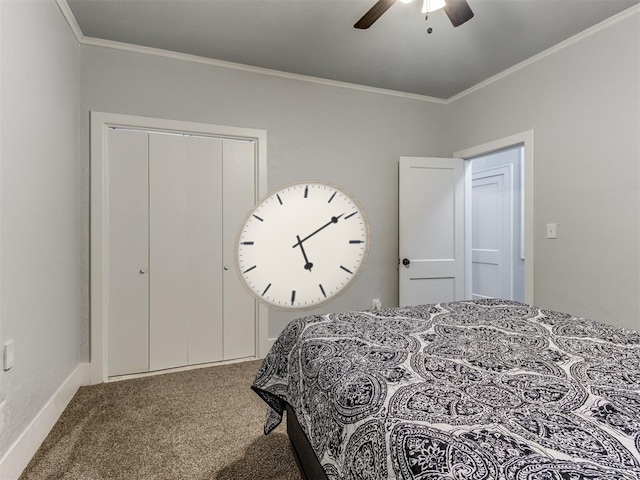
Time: h=5 m=9
